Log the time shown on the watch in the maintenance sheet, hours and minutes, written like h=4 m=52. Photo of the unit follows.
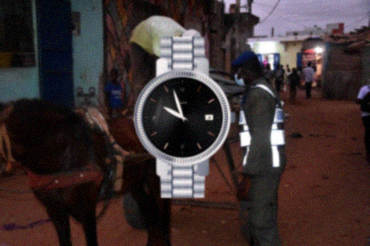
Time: h=9 m=57
